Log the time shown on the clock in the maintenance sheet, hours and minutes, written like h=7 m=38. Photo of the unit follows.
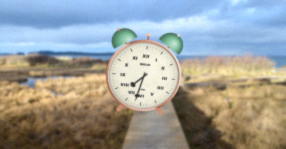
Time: h=7 m=32
